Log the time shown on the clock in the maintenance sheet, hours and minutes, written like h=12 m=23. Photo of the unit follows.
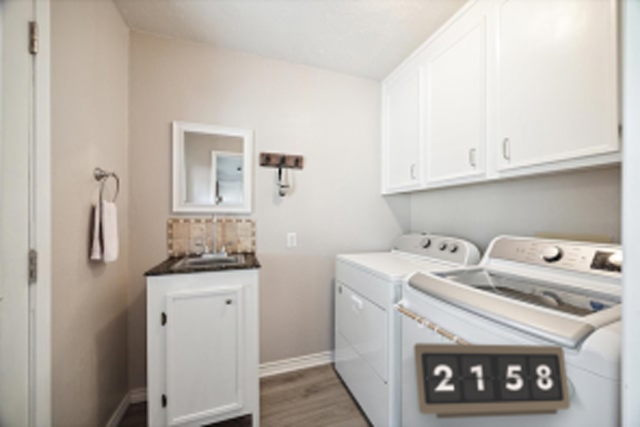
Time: h=21 m=58
